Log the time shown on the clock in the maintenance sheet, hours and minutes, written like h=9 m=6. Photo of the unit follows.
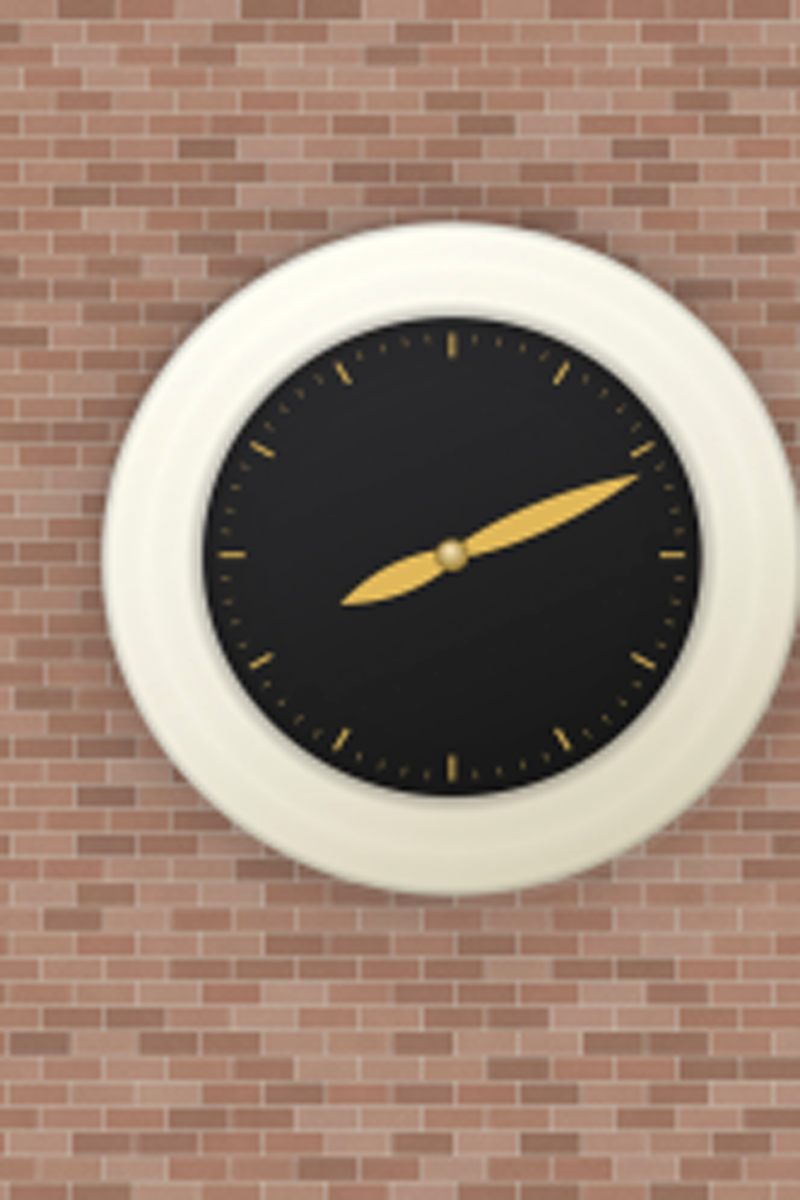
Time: h=8 m=11
